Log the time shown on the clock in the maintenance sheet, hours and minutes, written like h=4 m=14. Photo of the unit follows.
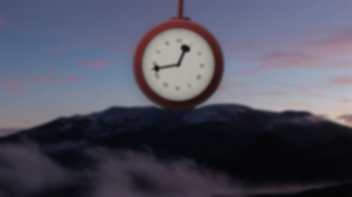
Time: h=12 m=43
